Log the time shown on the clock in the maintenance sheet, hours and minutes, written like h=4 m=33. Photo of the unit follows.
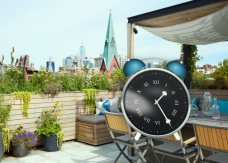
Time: h=1 m=25
